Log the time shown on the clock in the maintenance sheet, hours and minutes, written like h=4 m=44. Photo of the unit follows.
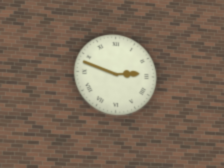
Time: h=2 m=48
